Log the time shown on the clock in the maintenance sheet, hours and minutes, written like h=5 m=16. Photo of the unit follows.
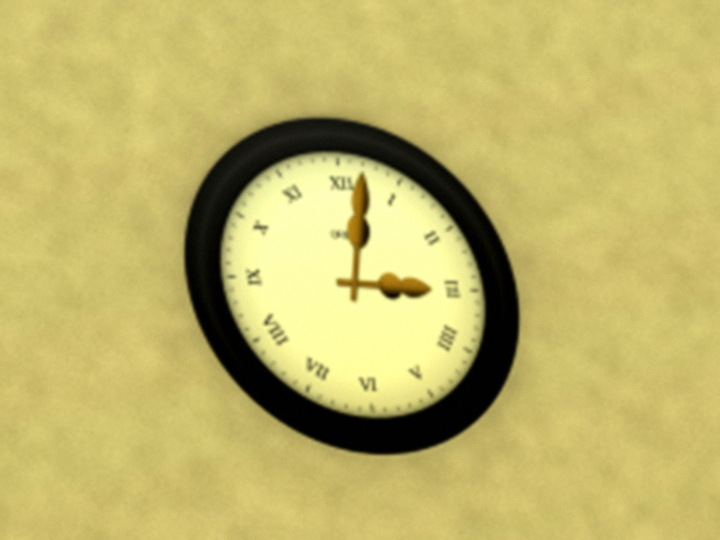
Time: h=3 m=2
